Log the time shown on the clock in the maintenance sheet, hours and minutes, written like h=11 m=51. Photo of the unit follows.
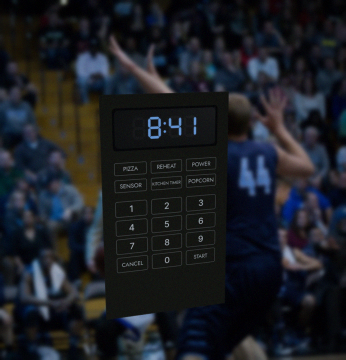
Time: h=8 m=41
